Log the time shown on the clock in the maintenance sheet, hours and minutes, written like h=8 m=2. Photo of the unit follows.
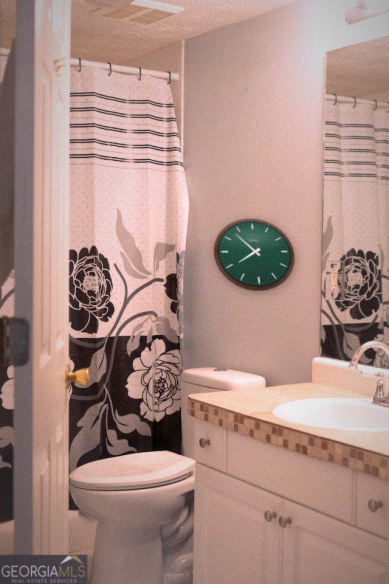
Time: h=7 m=53
